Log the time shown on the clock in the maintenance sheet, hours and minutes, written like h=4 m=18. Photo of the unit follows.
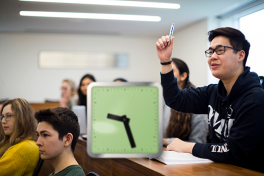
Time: h=9 m=27
